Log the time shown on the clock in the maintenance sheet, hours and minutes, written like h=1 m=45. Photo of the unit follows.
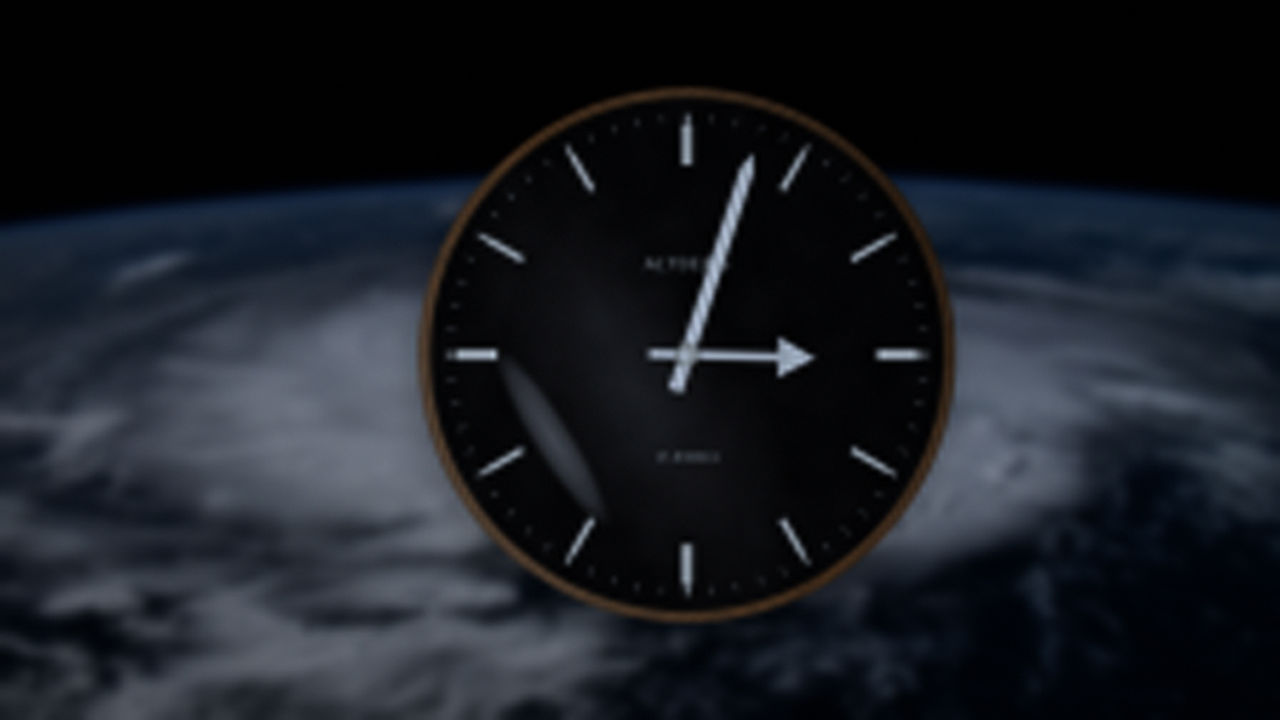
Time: h=3 m=3
